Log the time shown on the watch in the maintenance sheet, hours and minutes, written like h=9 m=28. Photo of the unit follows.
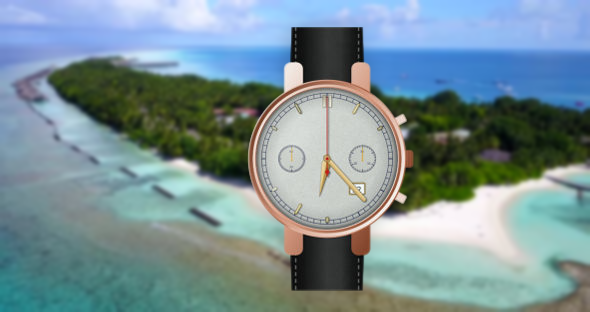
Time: h=6 m=23
